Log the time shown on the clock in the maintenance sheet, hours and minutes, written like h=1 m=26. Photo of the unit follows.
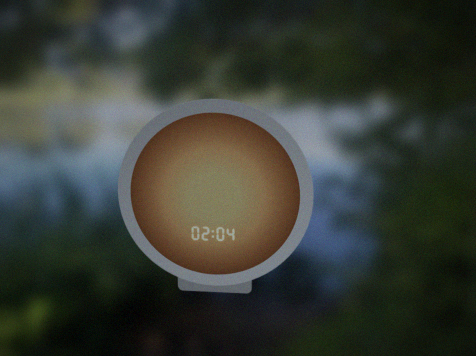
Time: h=2 m=4
